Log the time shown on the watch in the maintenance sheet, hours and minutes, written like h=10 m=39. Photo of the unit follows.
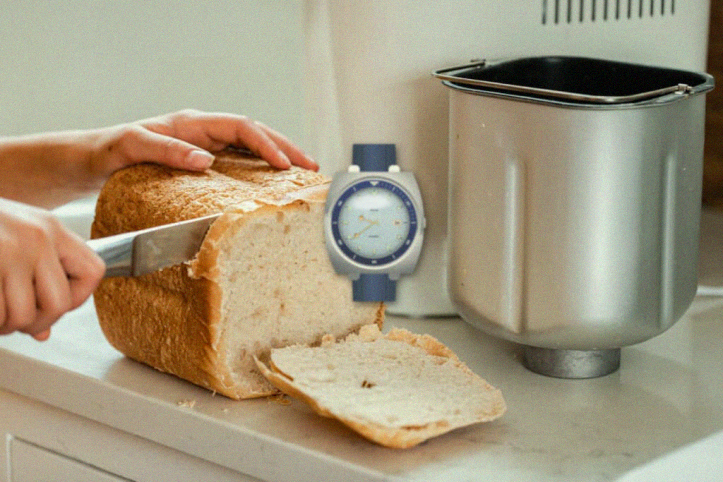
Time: h=9 m=39
